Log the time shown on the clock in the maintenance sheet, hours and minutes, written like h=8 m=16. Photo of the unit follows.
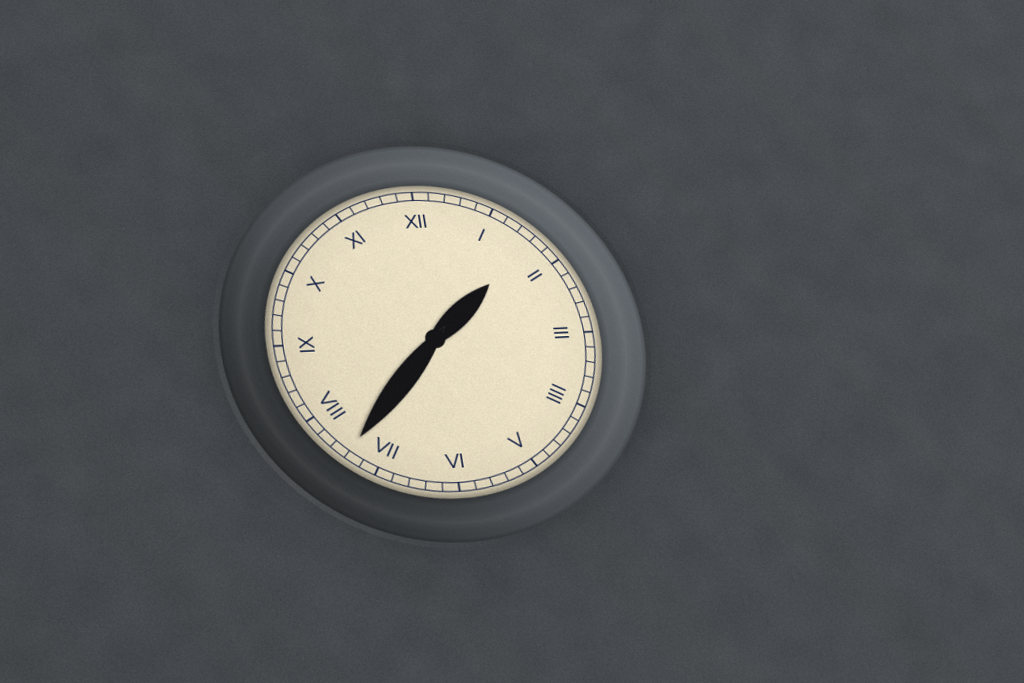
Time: h=1 m=37
